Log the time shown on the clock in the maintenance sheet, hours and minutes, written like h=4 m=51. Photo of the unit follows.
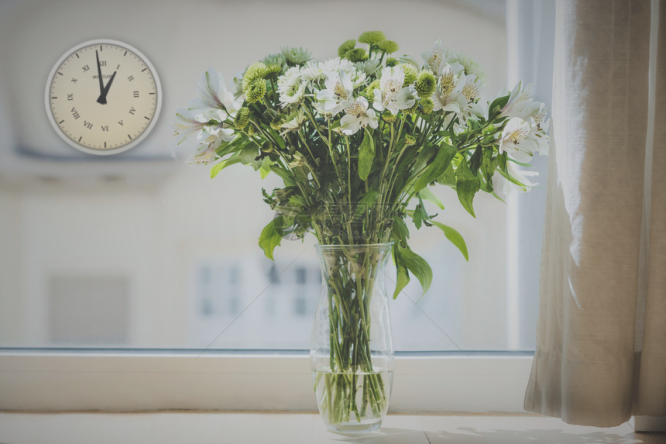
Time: h=12 m=59
